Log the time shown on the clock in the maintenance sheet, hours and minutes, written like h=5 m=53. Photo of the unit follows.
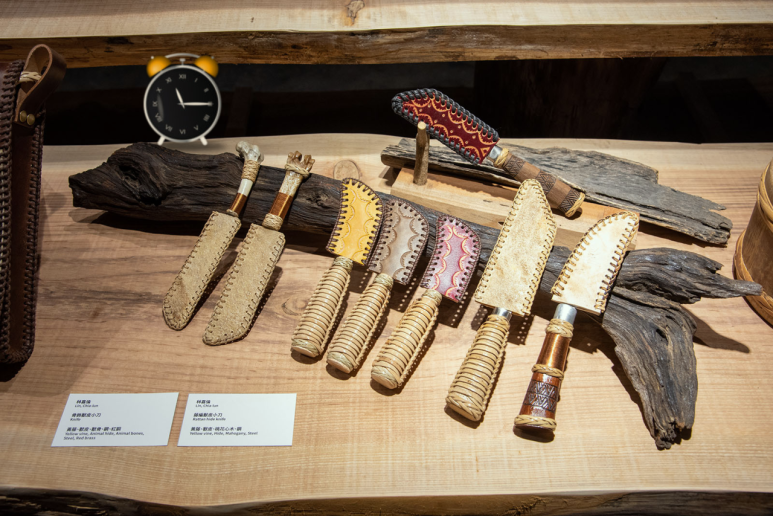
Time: h=11 m=15
